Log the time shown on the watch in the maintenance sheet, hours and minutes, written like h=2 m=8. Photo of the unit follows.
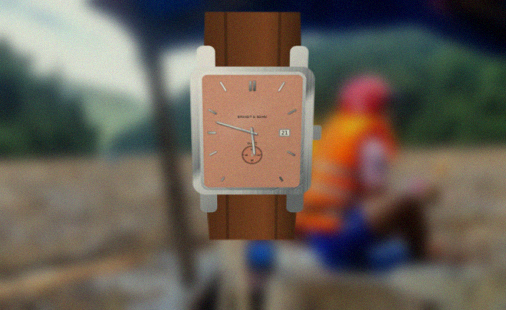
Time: h=5 m=48
